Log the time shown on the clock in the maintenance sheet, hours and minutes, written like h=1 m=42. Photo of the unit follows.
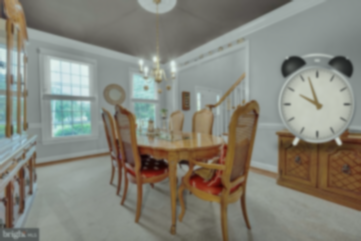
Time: h=9 m=57
